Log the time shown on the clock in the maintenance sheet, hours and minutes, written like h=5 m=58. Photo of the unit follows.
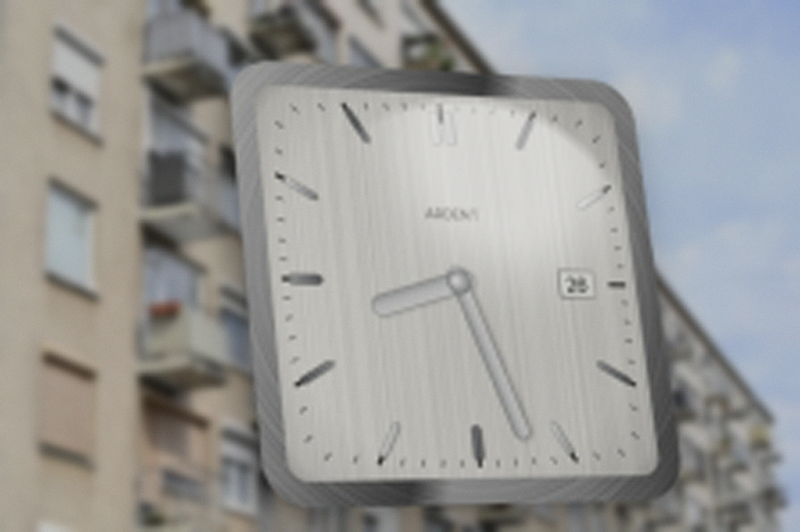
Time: h=8 m=27
